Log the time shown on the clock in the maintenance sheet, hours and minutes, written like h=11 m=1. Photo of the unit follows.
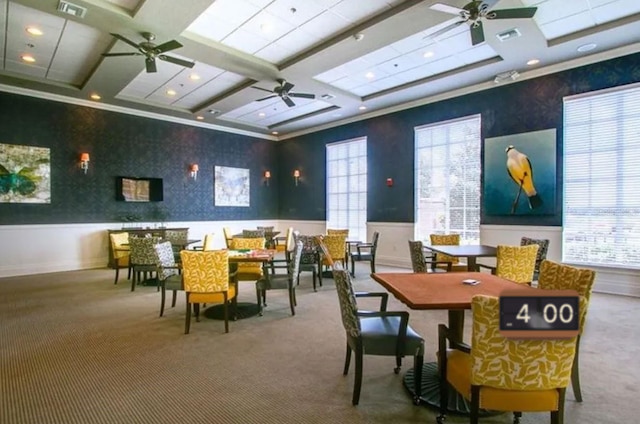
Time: h=4 m=0
